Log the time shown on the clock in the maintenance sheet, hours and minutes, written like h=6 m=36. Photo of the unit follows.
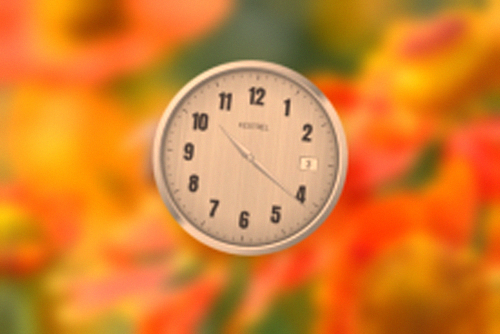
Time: h=10 m=21
